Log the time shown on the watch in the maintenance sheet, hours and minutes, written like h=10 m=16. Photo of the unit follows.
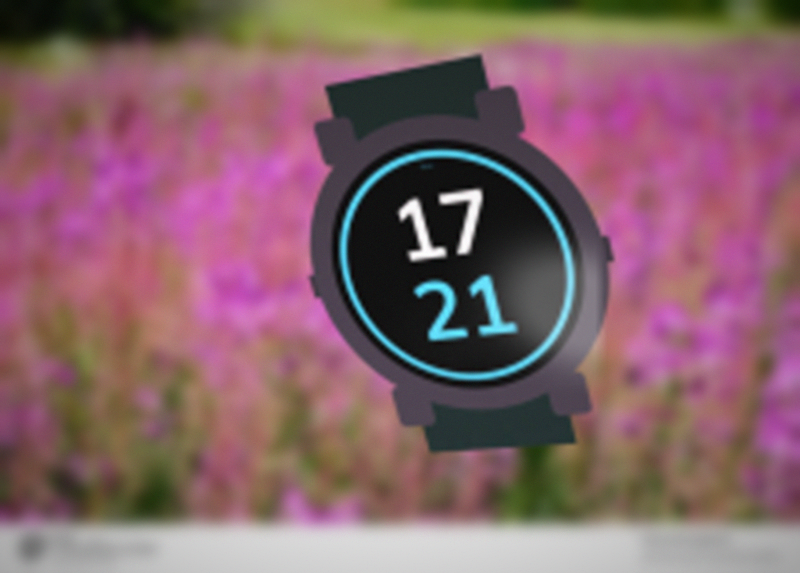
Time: h=17 m=21
